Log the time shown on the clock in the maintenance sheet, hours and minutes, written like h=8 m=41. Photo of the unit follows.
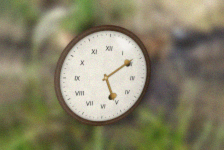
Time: h=5 m=9
